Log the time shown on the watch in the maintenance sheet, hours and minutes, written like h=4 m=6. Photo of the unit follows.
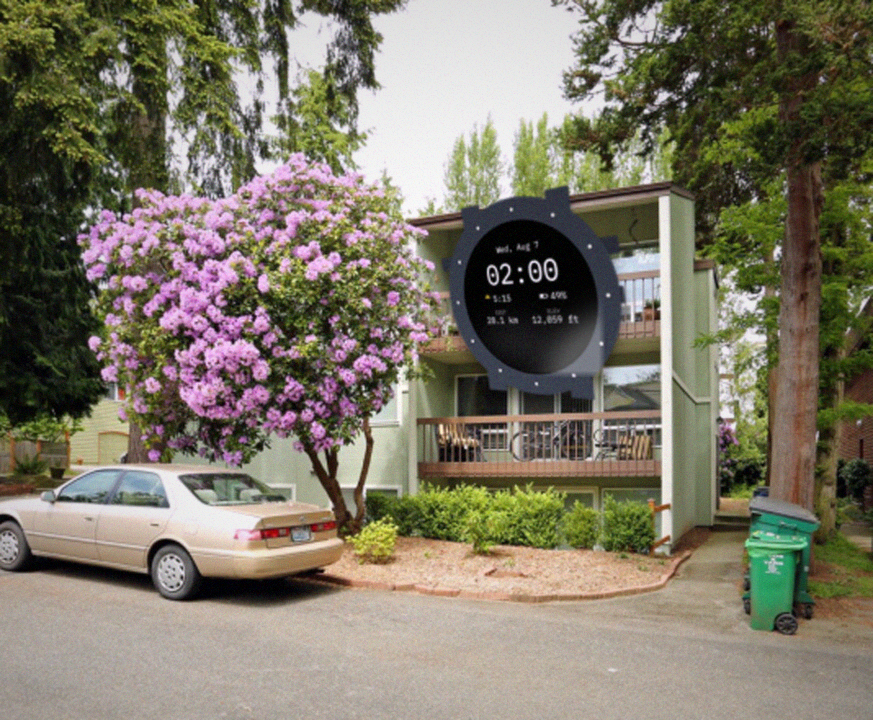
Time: h=2 m=0
